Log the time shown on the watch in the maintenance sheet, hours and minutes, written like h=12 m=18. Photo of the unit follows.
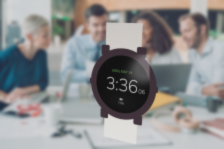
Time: h=3 m=36
